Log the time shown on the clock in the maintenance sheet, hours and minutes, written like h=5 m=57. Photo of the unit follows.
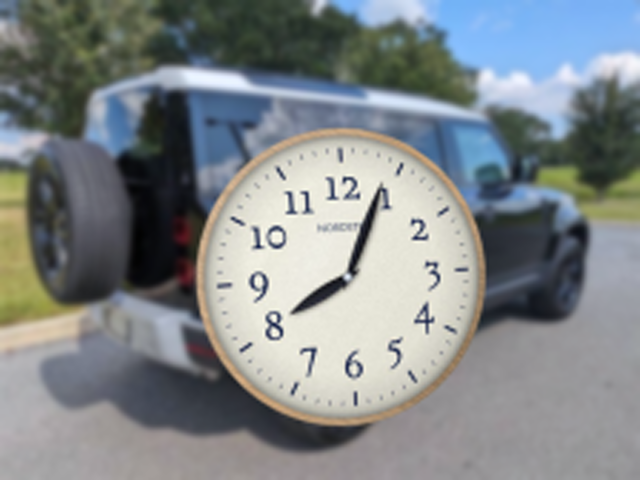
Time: h=8 m=4
